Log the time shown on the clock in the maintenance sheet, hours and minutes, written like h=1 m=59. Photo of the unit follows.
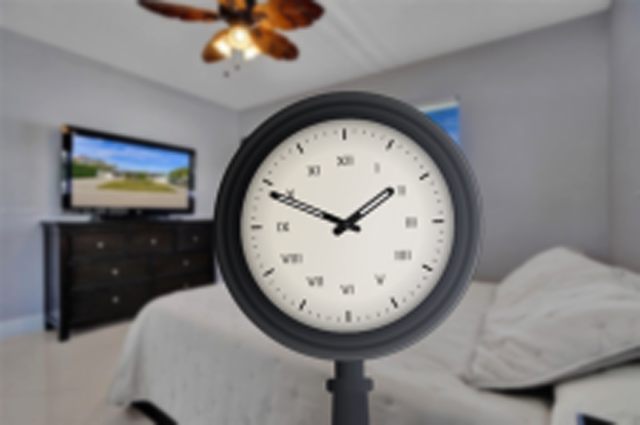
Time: h=1 m=49
